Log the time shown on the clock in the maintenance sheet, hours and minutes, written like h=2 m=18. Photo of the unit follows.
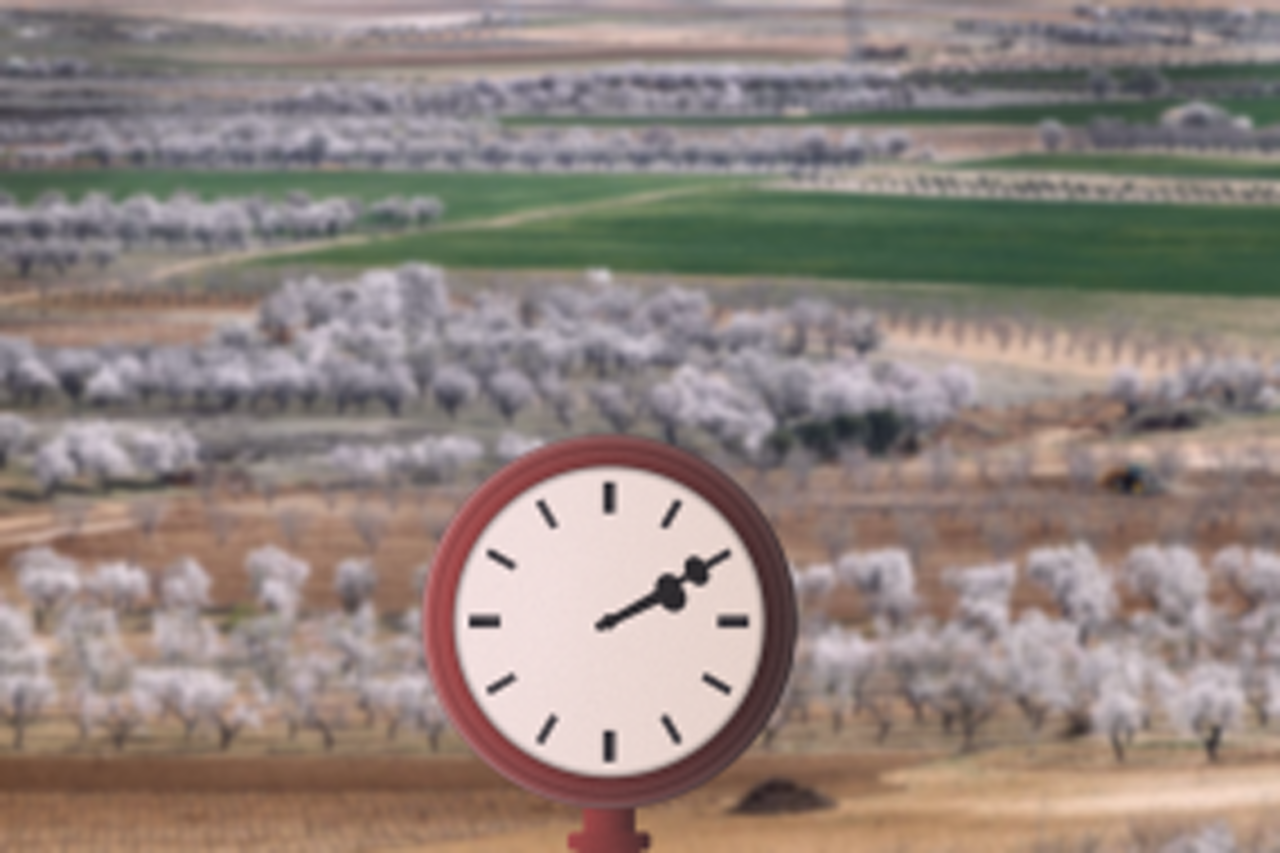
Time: h=2 m=10
